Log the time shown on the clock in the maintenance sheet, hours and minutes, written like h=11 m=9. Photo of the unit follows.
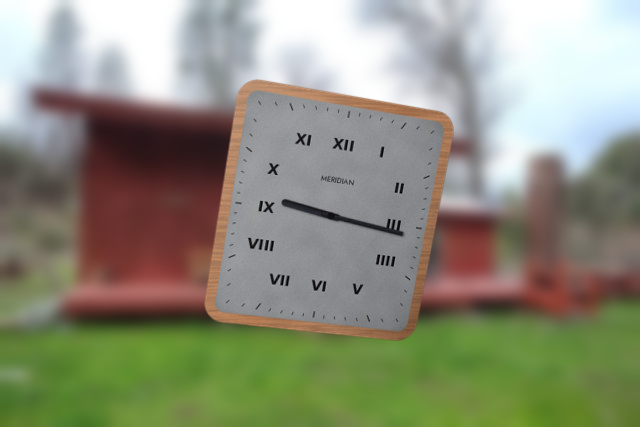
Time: h=9 m=16
